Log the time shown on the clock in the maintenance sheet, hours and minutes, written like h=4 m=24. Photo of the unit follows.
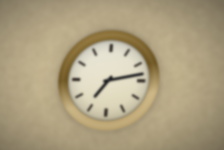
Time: h=7 m=13
